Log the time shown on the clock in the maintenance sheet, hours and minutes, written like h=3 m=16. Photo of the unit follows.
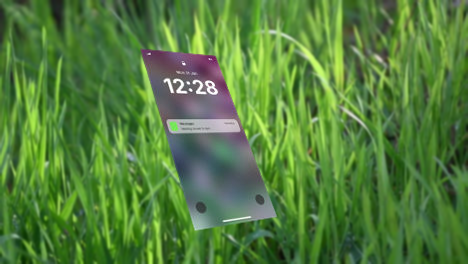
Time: h=12 m=28
